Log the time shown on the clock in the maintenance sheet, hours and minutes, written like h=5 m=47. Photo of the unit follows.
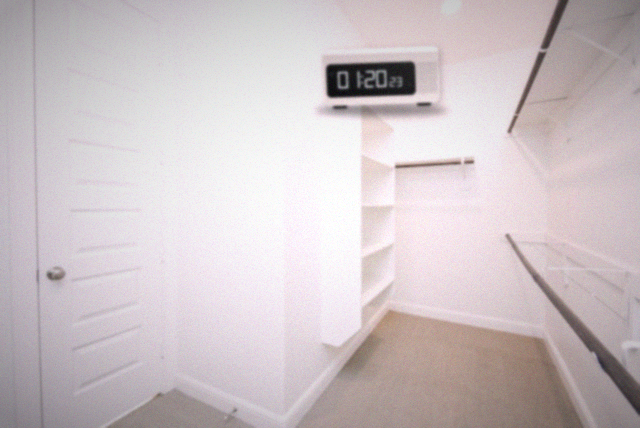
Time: h=1 m=20
